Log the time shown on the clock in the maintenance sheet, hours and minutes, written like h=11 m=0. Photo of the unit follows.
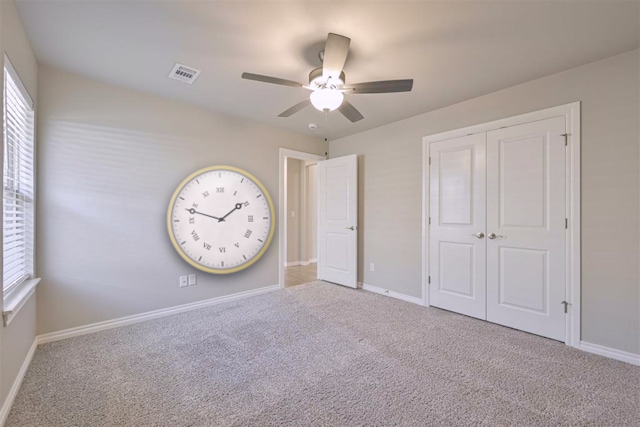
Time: h=1 m=48
